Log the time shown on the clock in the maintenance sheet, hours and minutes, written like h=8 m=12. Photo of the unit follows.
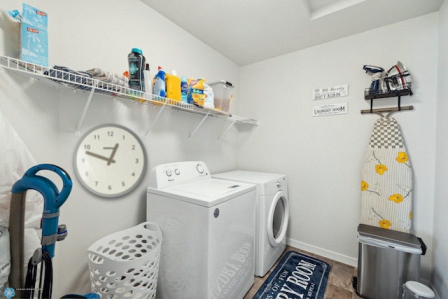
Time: h=12 m=48
